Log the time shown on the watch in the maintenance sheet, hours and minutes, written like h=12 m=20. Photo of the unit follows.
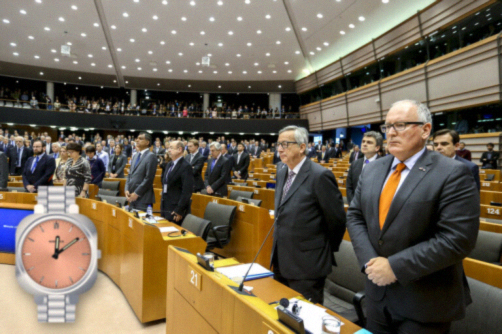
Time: h=12 m=9
